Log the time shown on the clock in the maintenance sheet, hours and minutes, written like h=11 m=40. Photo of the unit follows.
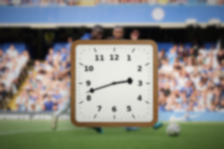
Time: h=2 m=42
